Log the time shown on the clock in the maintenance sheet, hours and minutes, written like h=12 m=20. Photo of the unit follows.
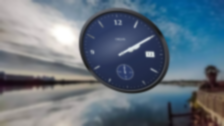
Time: h=2 m=10
